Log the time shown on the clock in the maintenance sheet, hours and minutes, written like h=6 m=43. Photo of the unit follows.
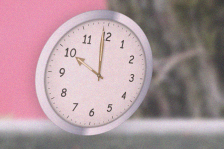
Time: h=9 m=59
